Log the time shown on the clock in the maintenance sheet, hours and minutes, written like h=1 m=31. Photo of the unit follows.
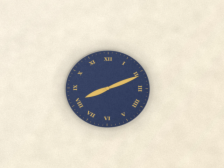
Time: h=8 m=11
